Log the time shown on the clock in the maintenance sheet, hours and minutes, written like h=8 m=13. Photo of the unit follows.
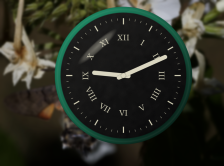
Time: h=9 m=11
